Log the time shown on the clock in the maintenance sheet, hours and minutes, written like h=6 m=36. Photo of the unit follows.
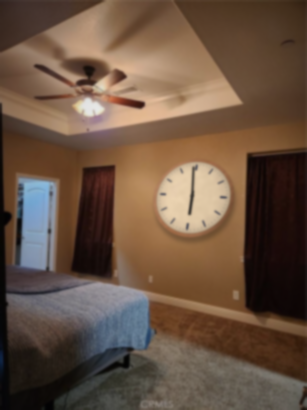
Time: h=5 m=59
